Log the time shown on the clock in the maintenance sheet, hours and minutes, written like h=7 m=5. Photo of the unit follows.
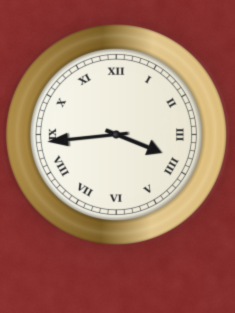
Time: h=3 m=44
